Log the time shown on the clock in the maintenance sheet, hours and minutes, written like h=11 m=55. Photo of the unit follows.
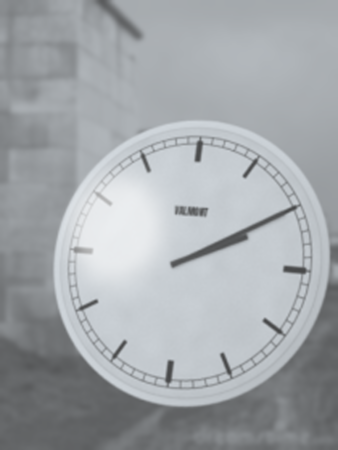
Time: h=2 m=10
